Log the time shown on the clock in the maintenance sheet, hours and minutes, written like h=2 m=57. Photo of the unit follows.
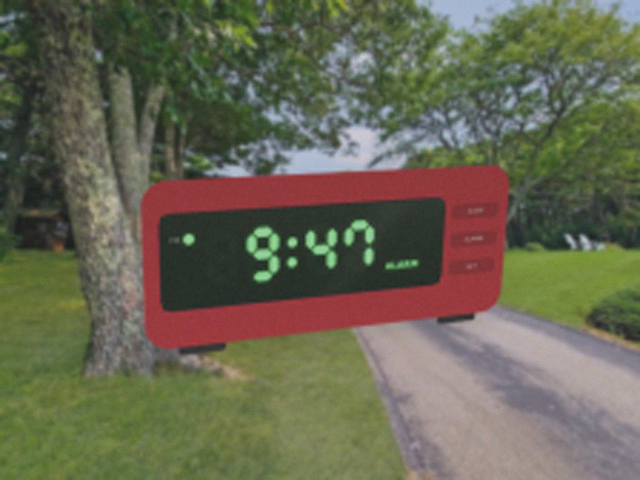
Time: h=9 m=47
